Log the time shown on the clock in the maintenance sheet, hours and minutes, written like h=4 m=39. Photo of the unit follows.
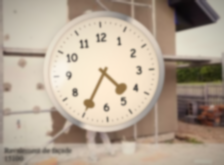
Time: h=4 m=35
